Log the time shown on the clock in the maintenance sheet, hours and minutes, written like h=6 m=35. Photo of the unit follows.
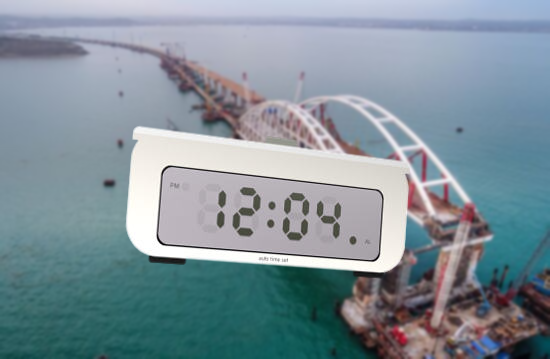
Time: h=12 m=4
